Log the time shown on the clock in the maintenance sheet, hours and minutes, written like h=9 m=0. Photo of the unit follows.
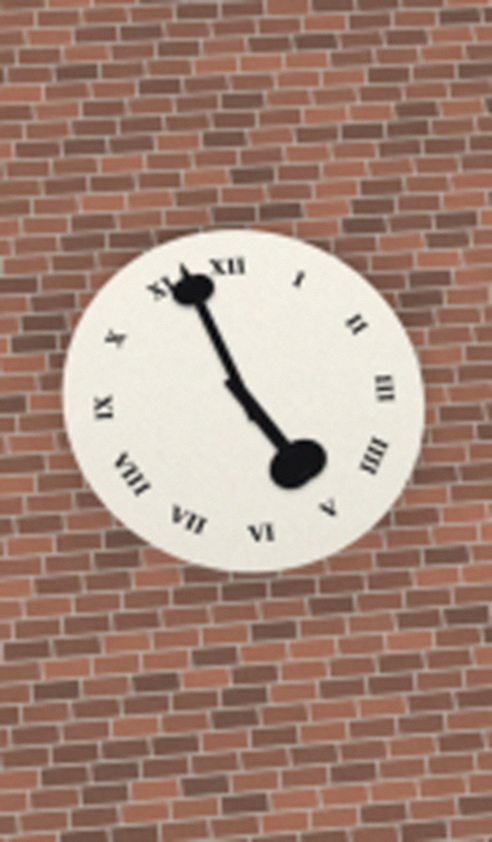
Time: h=4 m=57
